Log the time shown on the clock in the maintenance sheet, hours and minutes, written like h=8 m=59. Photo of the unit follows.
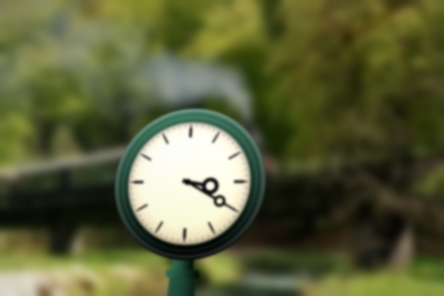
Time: h=3 m=20
